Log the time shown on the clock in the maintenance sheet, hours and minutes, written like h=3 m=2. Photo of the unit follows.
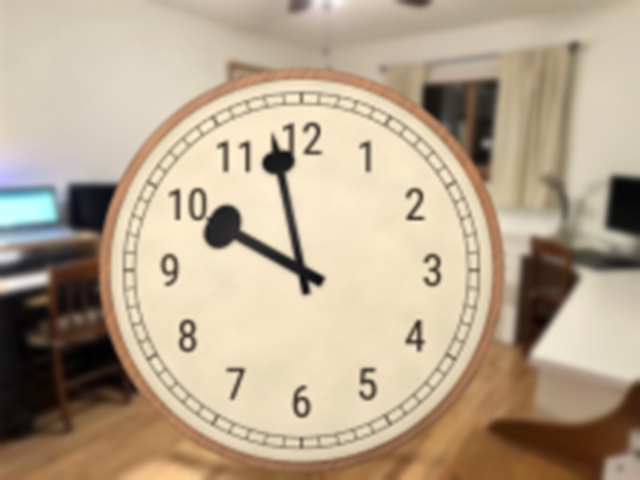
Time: h=9 m=58
